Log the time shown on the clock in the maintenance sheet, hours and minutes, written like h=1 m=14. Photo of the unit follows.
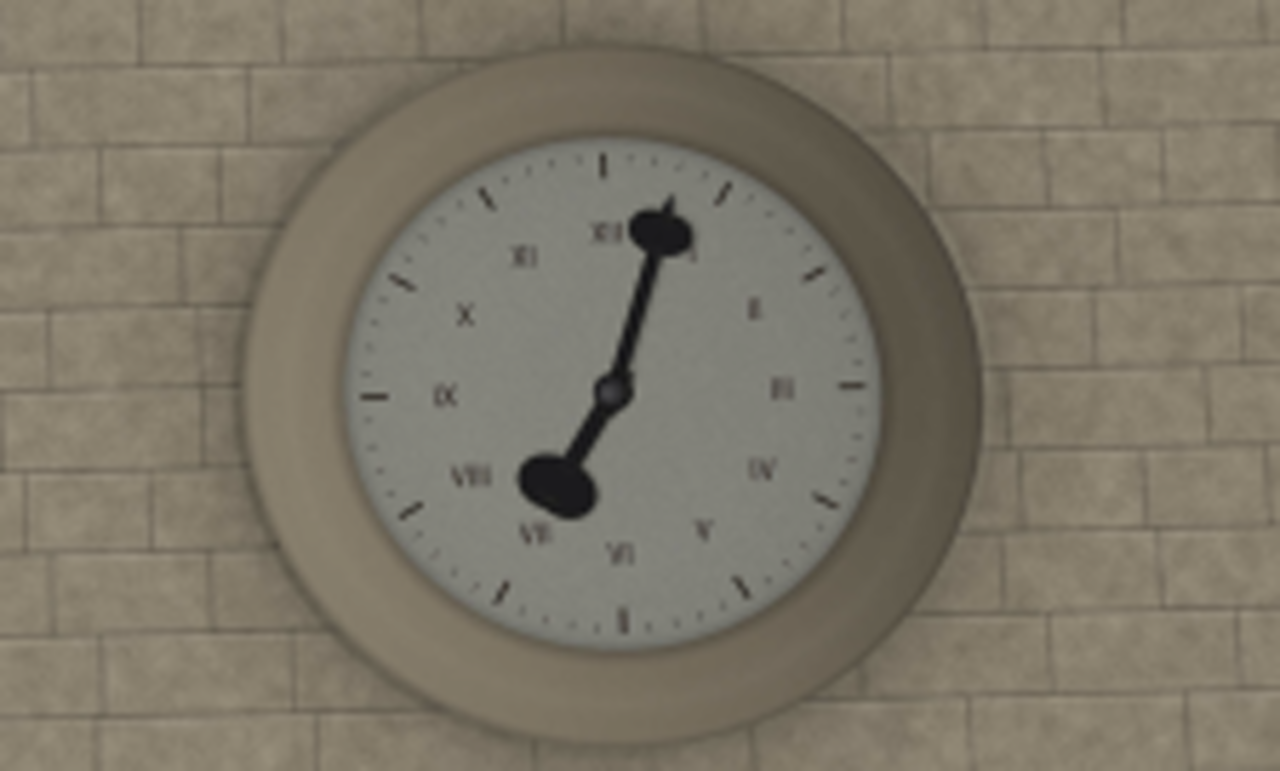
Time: h=7 m=3
